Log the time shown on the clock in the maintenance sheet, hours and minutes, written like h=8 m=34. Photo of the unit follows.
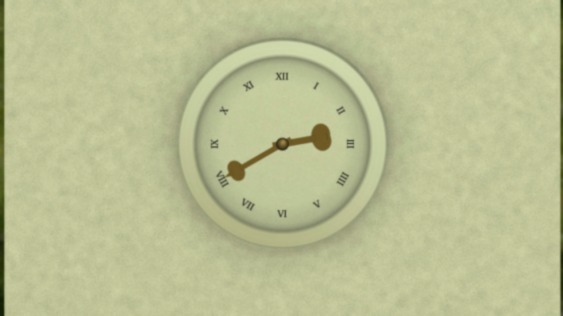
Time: h=2 m=40
